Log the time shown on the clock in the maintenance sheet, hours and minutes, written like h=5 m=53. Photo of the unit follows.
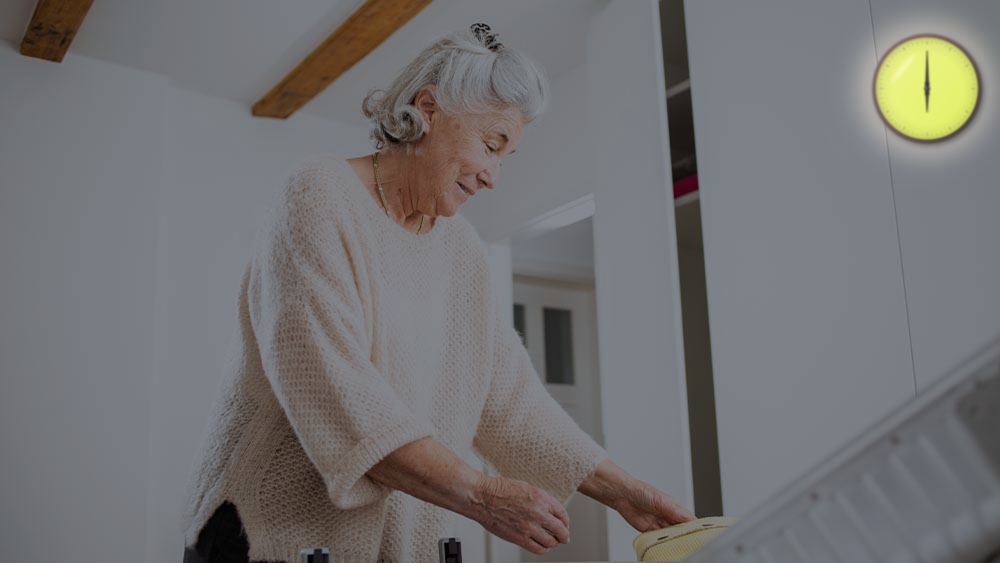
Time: h=6 m=0
